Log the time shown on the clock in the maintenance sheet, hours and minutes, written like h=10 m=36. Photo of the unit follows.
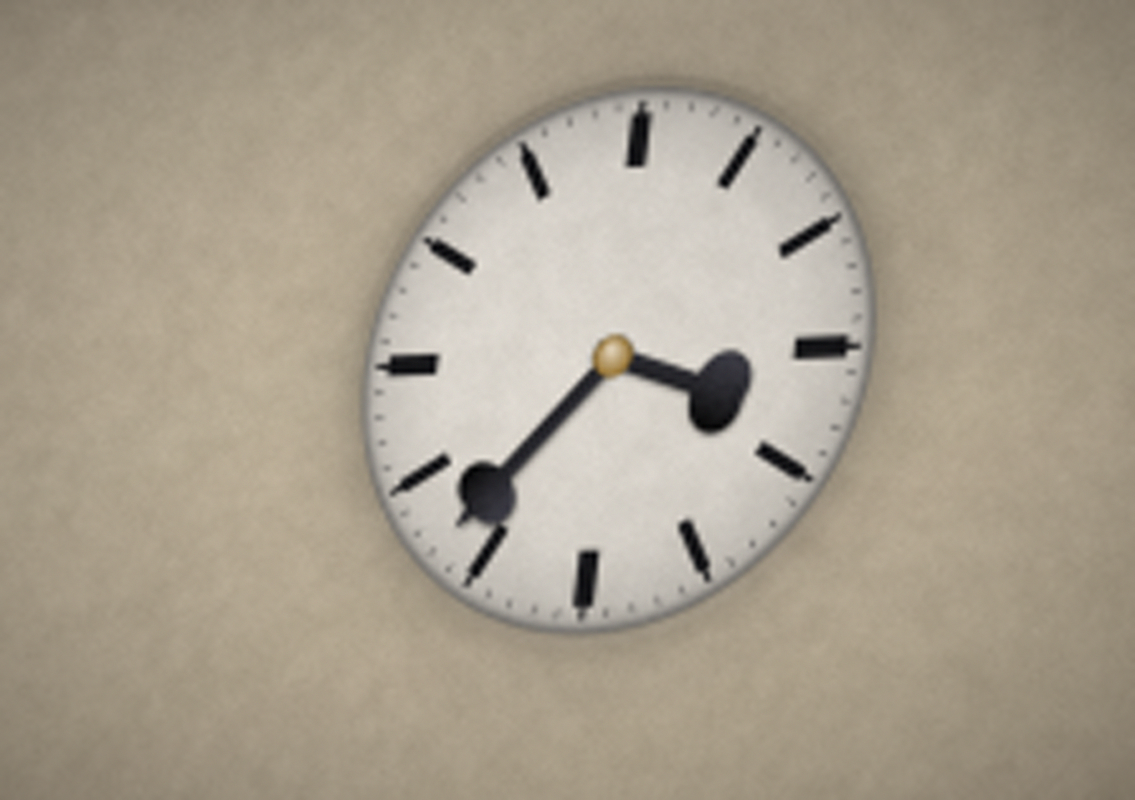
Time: h=3 m=37
